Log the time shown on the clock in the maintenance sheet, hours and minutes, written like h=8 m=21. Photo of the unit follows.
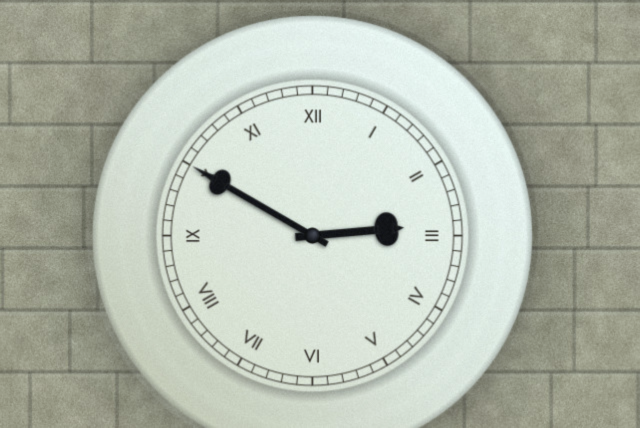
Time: h=2 m=50
